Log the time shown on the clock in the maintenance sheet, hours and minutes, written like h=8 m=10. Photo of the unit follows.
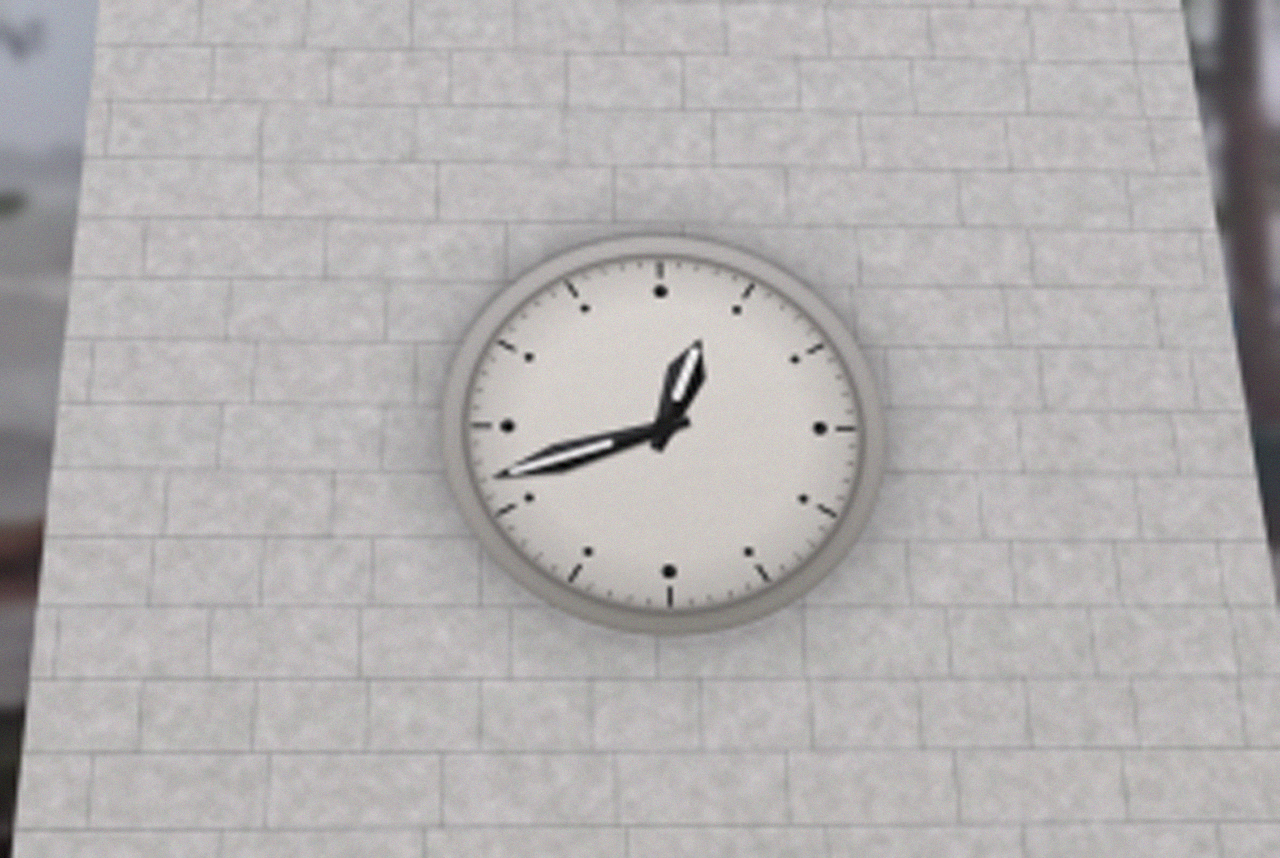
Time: h=12 m=42
